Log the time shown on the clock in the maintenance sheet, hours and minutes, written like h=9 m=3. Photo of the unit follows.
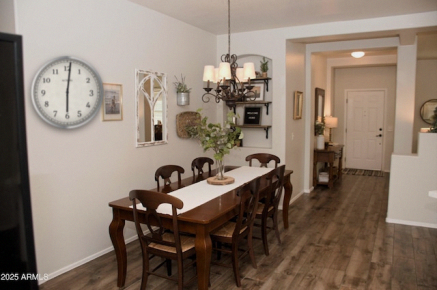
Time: h=6 m=1
